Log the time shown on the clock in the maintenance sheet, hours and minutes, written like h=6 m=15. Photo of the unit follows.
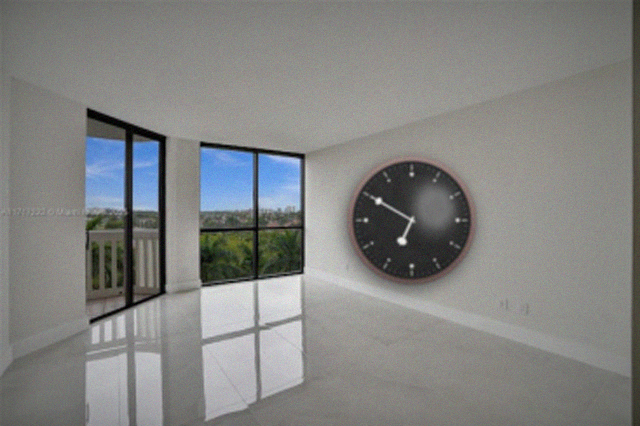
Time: h=6 m=50
